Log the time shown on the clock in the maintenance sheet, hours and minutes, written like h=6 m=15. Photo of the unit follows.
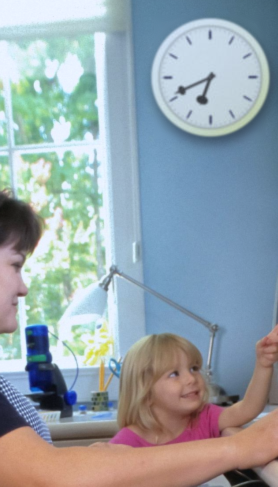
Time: h=6 m=41
